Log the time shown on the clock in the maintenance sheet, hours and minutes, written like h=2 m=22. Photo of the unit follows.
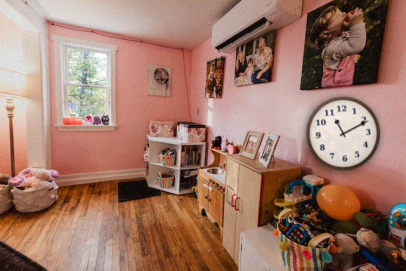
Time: h=11 m=11
